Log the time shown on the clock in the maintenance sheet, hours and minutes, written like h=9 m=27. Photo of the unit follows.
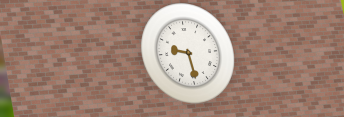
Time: h=9 m=29
